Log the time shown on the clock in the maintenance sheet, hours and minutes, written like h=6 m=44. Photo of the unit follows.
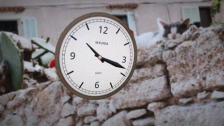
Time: h=10 m=18
